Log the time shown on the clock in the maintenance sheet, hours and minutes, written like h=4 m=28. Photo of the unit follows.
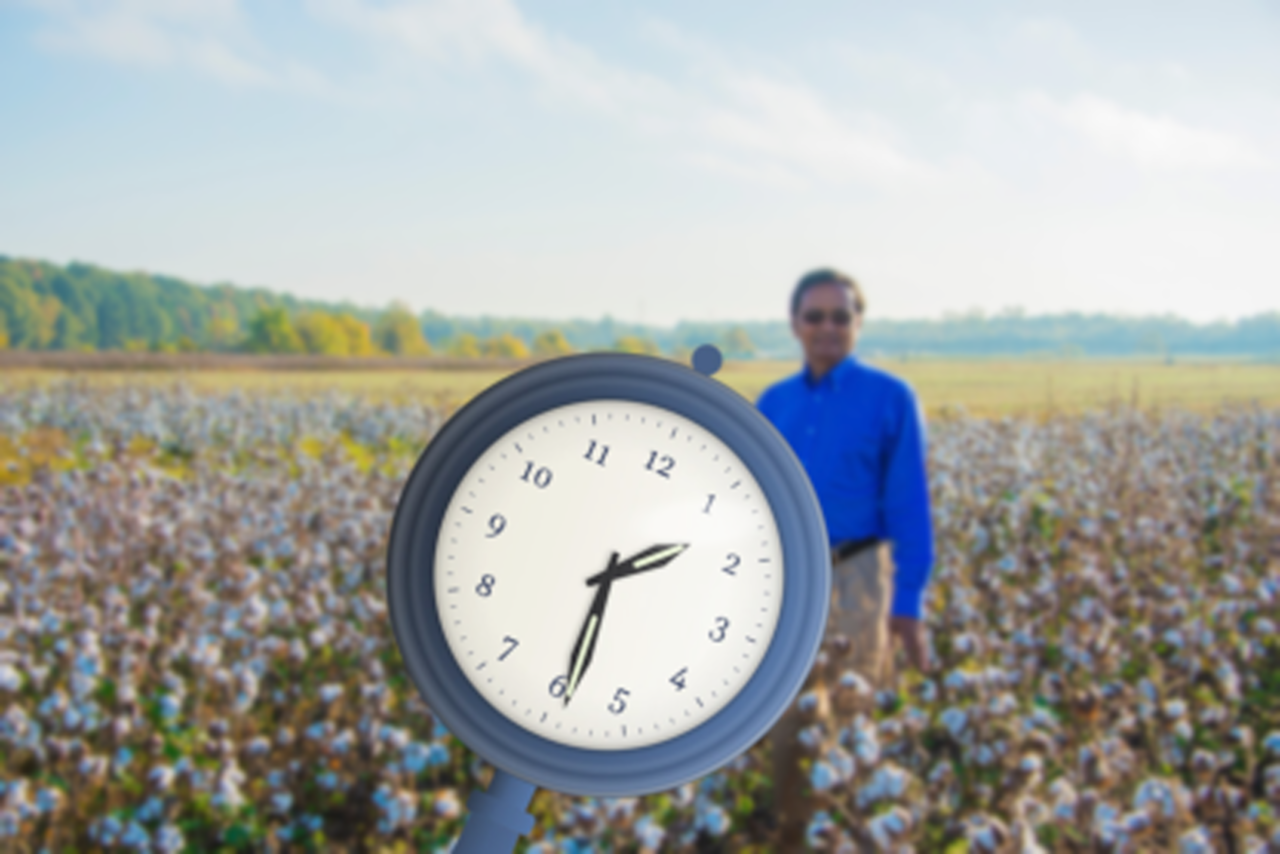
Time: h=1 m=29
